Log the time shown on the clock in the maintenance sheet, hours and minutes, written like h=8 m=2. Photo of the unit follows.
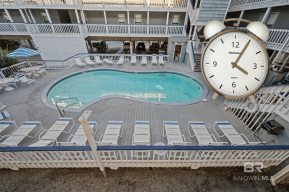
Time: h=4 m=5
